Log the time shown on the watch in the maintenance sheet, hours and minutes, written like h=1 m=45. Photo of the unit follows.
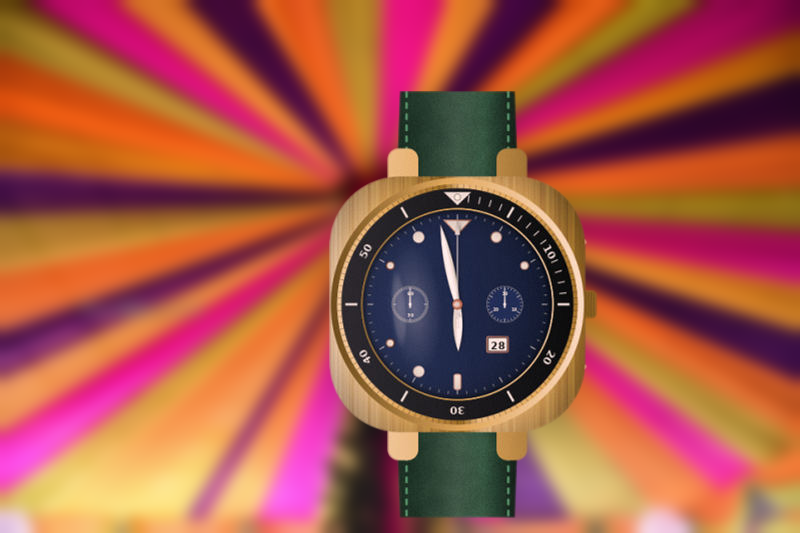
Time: h=5 m=58
